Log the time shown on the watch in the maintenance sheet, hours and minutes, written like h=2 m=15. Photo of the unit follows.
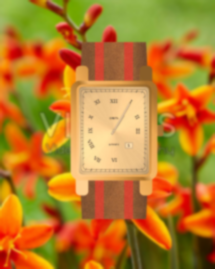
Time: h=1 m=5
